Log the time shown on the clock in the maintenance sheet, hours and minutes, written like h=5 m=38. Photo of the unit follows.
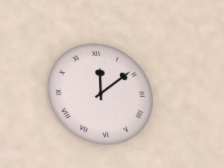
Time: h=12 m=9
